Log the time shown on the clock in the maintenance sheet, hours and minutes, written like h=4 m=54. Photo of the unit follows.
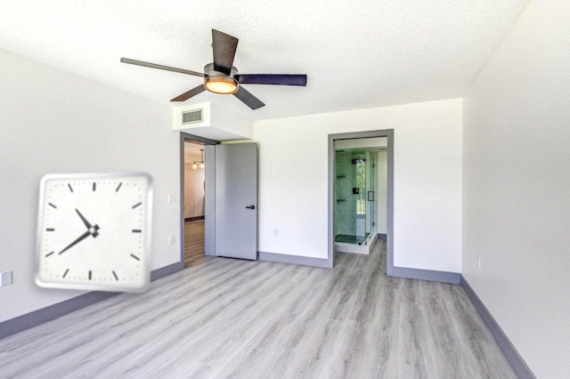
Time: h=10 m=39
